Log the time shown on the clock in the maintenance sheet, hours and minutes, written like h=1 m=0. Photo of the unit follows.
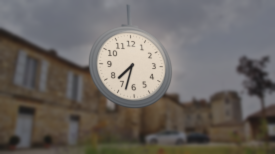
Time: h=7 m=33
